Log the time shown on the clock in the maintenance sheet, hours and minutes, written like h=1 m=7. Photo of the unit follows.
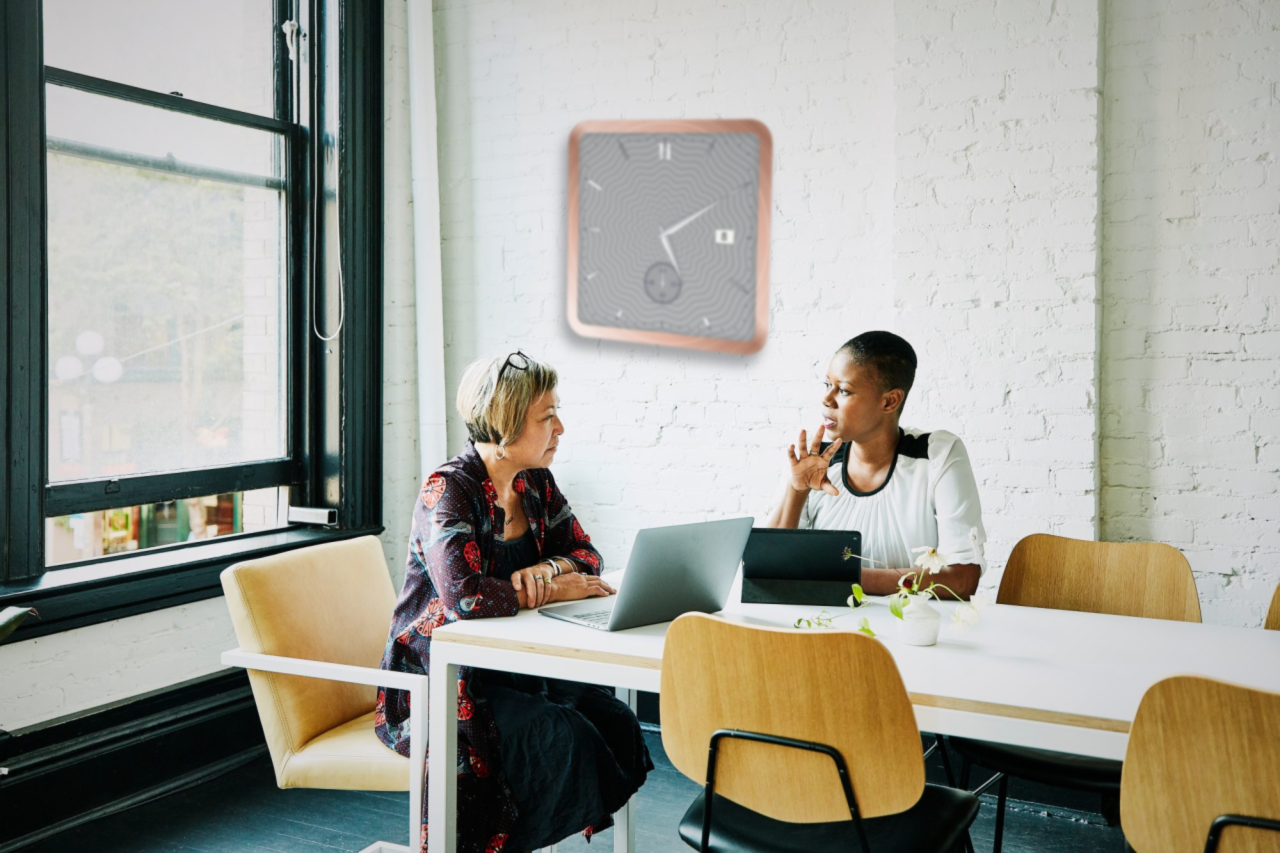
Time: h=5 m=10
